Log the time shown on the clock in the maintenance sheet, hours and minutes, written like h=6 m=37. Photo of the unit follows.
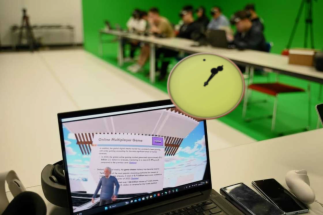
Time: h=1 m=7
